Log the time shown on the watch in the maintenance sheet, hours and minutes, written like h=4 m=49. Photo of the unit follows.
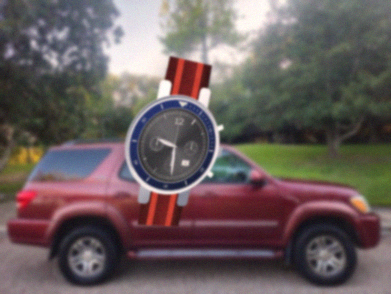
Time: h=9 m=29
